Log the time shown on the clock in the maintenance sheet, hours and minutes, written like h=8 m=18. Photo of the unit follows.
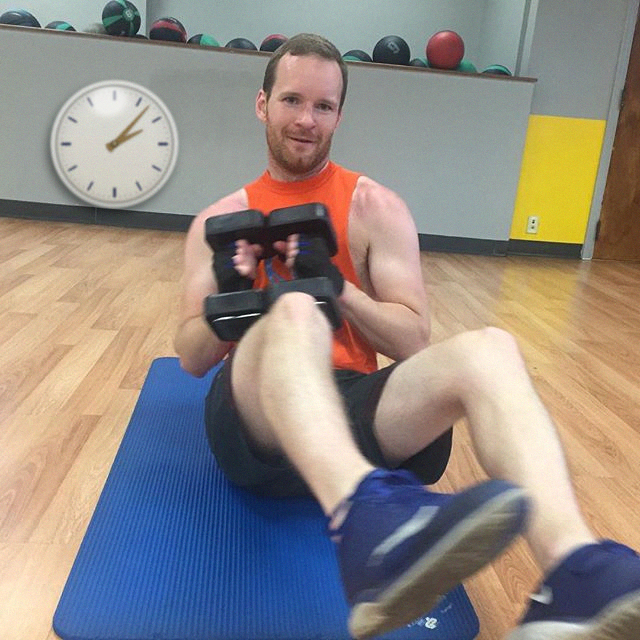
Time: h=2 m=7
